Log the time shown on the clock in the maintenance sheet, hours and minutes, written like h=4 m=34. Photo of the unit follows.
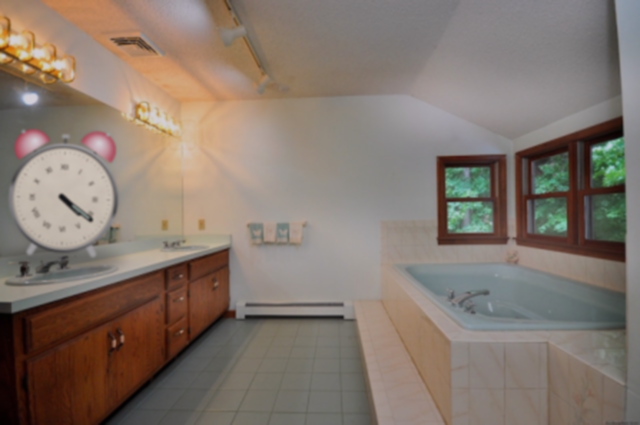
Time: h=4 m=21
